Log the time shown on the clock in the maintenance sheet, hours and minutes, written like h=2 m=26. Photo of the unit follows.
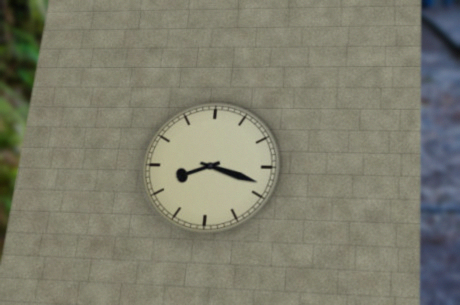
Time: h=8 m=18
